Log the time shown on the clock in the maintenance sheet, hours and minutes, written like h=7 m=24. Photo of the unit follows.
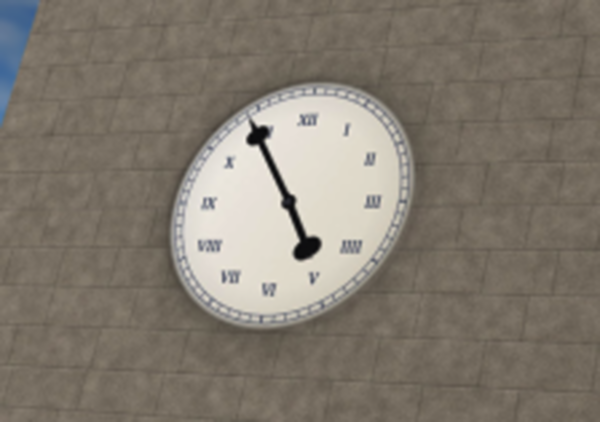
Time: h=4 m=54
